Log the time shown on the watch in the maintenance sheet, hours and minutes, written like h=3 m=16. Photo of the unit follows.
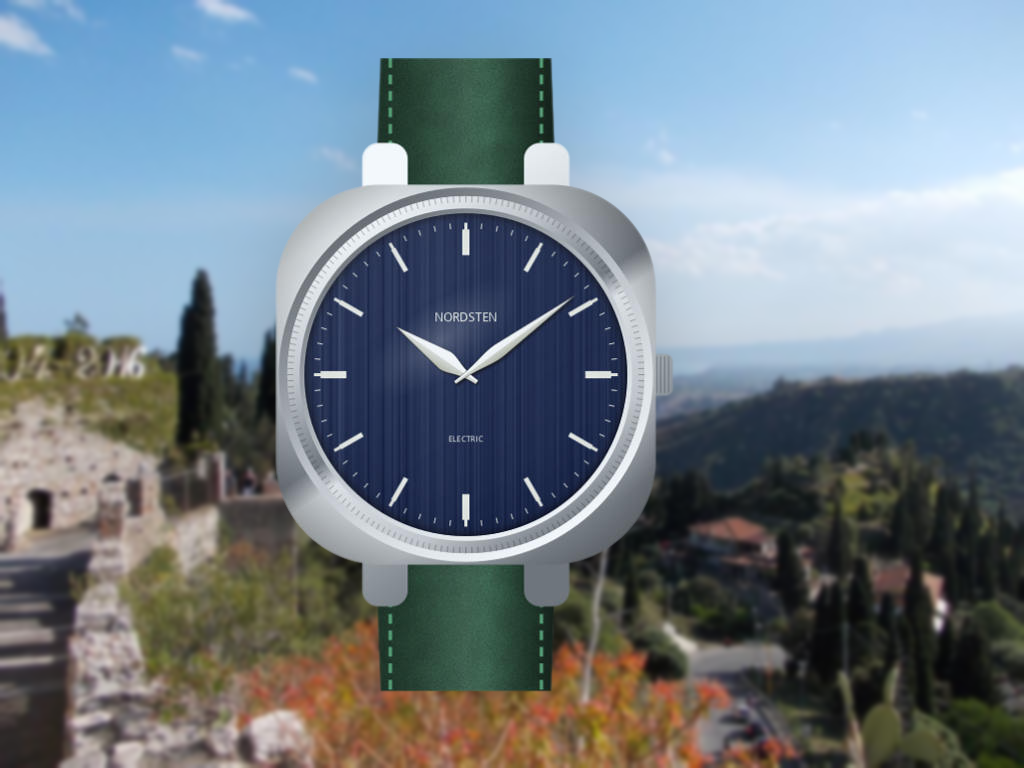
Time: h=10 m=9
